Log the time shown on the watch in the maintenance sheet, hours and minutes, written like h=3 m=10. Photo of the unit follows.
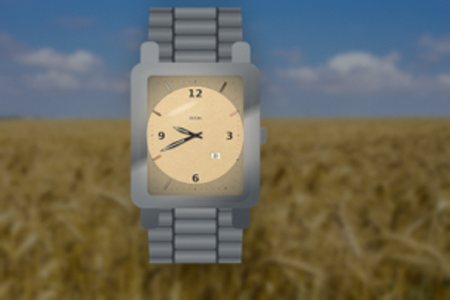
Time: h=9 m=41
